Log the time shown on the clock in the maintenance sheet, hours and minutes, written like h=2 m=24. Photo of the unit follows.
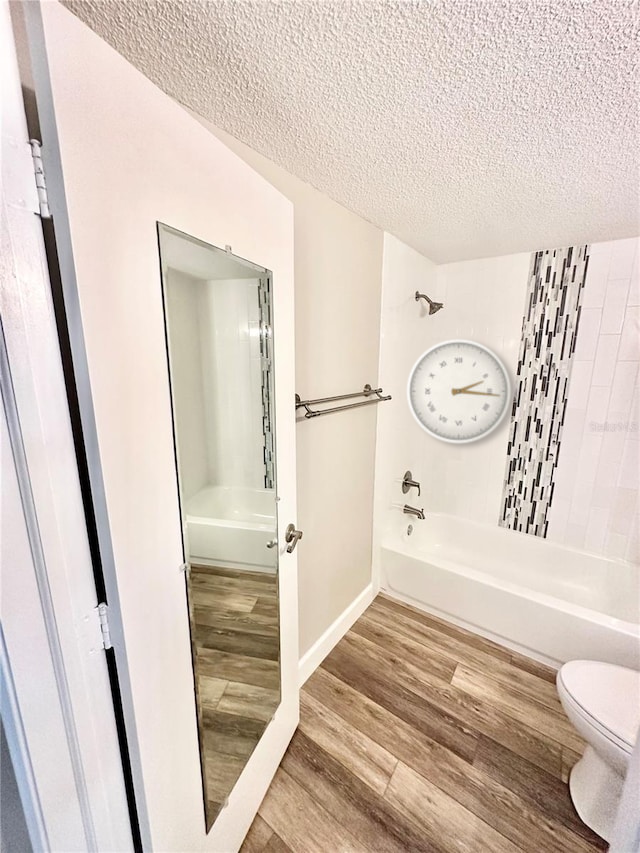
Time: h=2 m=16
